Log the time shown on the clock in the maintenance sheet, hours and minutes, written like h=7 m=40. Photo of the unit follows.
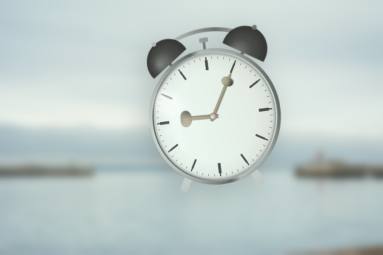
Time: h=9 m=5
